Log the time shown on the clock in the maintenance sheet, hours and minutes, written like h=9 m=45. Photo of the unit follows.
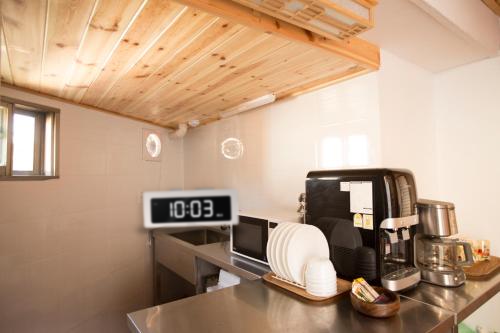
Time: h=10 m=3
